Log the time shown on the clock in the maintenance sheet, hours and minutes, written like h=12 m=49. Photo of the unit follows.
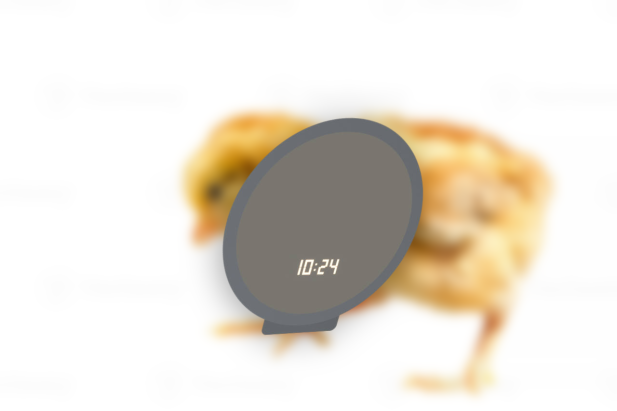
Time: h=10 m=24
